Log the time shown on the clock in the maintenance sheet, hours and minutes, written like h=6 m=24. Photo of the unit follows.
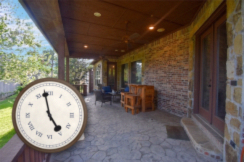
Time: h=4 m=58
